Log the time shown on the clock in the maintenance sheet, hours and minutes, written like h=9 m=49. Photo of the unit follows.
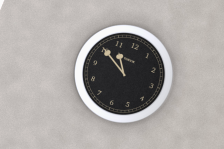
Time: h=10 m=50
